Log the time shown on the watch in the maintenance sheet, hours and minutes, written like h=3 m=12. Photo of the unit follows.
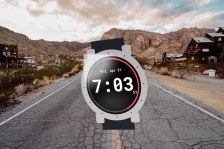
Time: h=7 m=3
